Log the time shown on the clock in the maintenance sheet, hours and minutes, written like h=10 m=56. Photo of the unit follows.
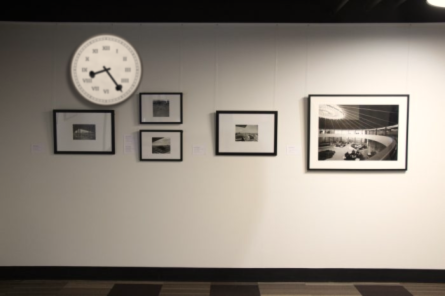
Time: h=8 m=24
